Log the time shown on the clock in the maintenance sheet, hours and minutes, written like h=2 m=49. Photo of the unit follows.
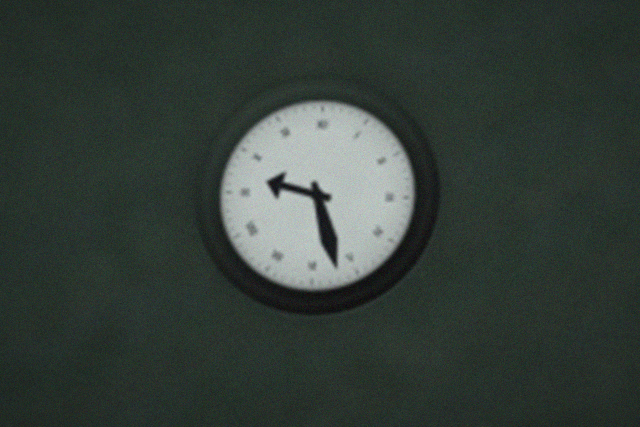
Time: h=9 m=27
